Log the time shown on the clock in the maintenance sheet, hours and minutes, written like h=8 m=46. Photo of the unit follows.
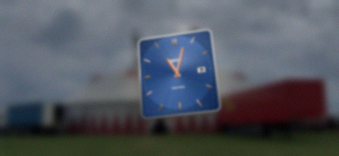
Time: h=11 m=3
